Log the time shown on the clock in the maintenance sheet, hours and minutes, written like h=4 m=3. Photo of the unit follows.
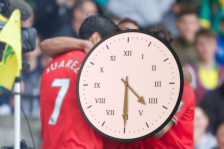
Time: h=4 m=30
